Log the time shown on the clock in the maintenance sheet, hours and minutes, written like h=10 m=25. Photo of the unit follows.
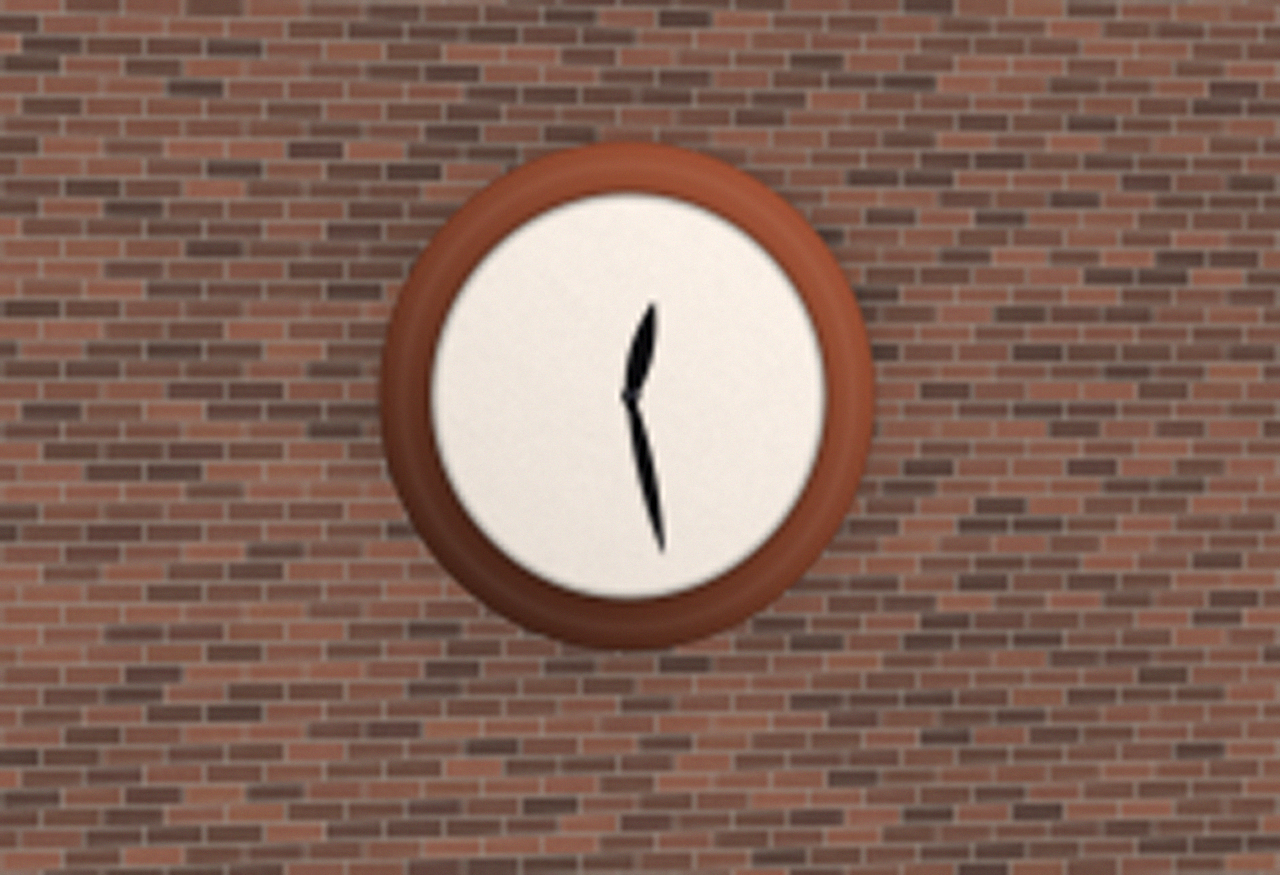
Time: h=12 m=28
